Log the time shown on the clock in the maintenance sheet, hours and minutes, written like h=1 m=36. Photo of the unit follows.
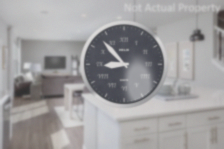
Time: h=8 m=53
